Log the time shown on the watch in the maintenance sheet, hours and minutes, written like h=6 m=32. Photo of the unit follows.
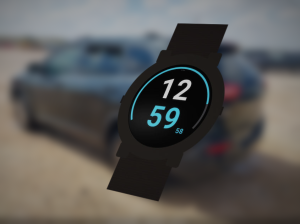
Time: h=12 m=59
